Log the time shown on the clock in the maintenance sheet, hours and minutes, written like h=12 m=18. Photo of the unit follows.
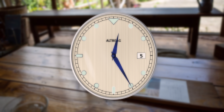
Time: h=12 m=25
